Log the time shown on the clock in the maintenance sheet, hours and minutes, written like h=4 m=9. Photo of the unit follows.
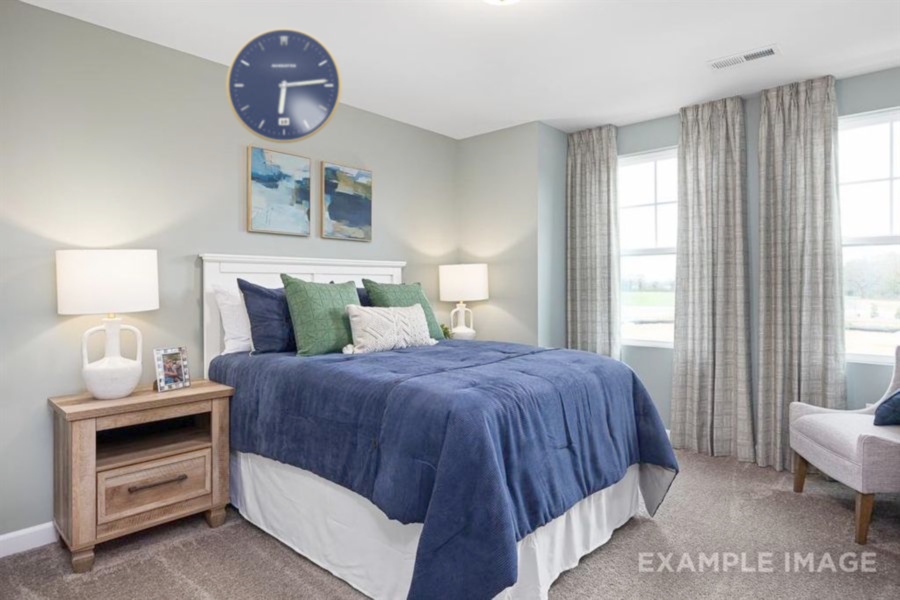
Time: h=6 m=14
